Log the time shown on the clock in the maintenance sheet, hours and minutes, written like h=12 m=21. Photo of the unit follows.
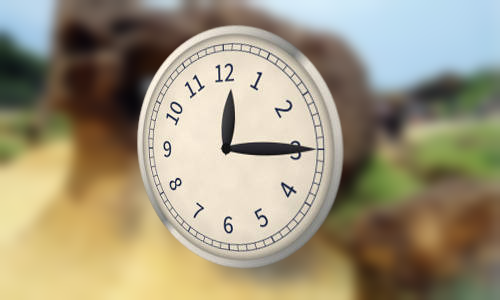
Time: h=12 m=15
